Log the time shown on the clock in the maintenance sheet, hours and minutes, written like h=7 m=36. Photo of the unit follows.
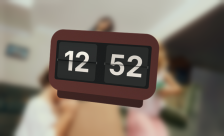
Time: h=12 m=52
